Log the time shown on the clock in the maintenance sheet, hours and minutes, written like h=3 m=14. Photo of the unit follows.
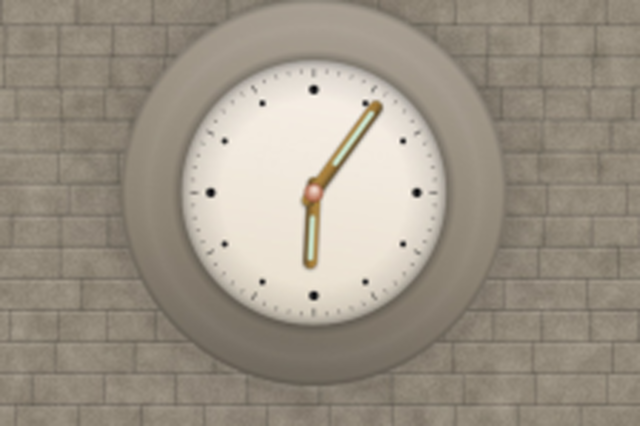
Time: h=6 m=6
